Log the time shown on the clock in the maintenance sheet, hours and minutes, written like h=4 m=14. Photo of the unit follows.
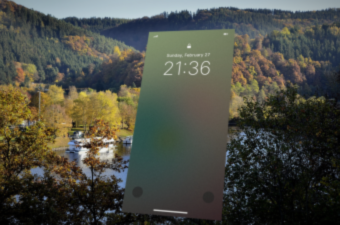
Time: h=21 m=36
